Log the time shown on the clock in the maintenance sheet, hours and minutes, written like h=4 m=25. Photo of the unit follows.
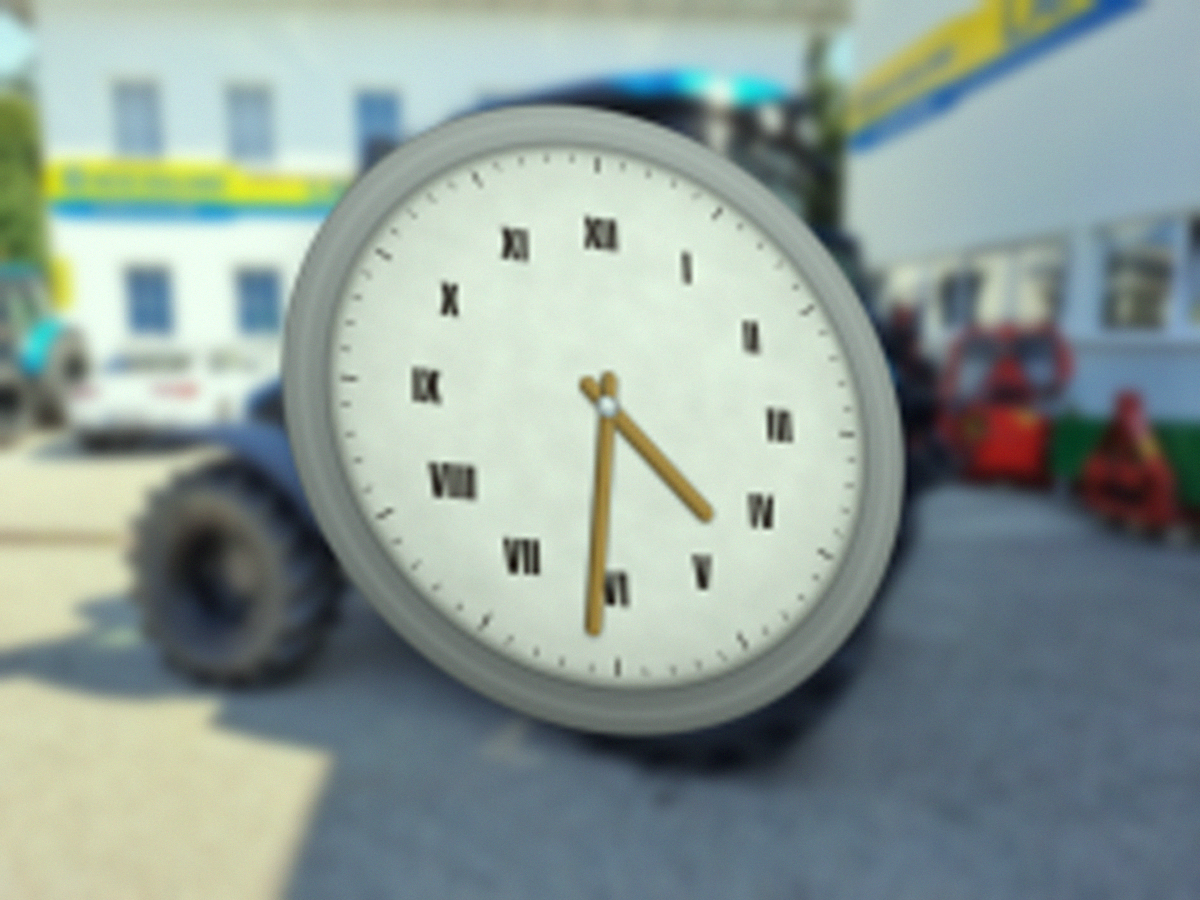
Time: h=4 m=31
